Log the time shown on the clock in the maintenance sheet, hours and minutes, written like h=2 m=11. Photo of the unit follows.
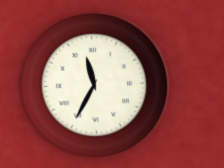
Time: h=11 m=35
